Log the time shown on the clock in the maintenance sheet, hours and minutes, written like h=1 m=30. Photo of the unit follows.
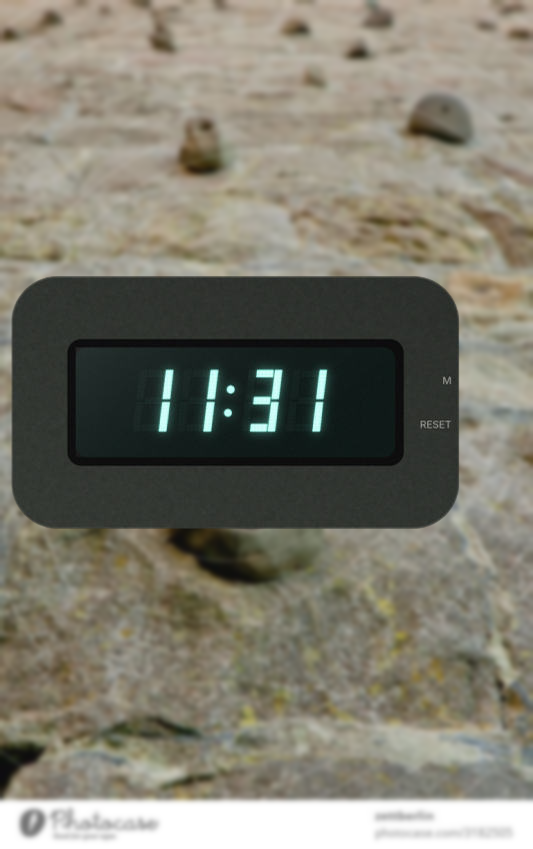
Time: h=11 m=31
